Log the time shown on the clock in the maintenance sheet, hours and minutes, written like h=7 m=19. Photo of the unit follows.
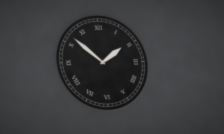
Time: h=1 m=52
